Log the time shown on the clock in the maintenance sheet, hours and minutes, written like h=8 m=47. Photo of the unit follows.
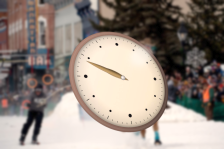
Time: h=9 m=49
